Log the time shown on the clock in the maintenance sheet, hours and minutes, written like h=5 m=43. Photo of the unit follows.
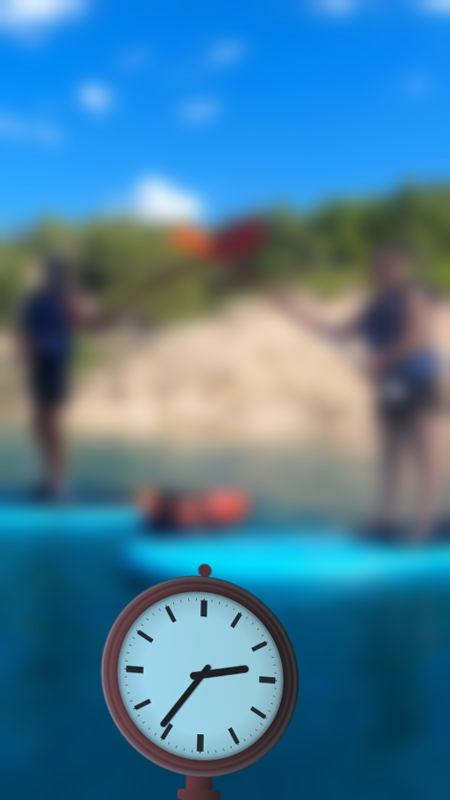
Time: h=2 m=36
